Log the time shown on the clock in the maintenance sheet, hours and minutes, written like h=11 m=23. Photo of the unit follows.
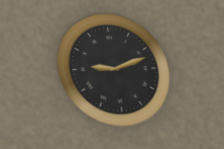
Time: h=9 m=12
